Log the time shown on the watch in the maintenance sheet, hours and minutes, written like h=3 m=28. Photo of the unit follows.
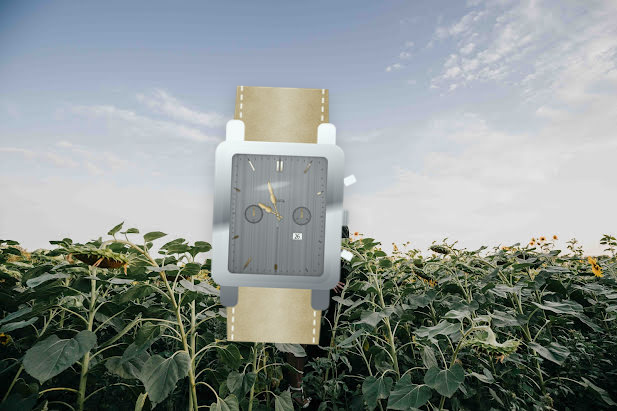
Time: h=9 m=57
